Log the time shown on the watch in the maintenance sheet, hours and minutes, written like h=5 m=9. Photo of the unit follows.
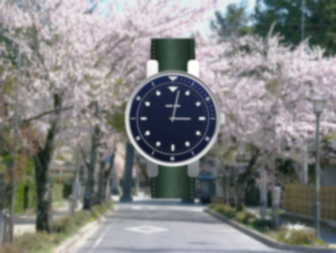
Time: h=3 m=2
